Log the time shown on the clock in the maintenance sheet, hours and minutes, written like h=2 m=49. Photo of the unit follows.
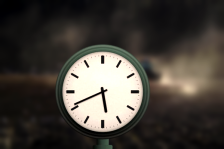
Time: h=5 m=41
